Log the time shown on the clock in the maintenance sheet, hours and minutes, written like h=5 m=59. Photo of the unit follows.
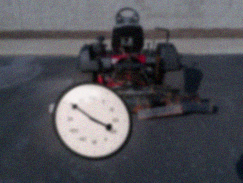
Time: h=3 m=51
